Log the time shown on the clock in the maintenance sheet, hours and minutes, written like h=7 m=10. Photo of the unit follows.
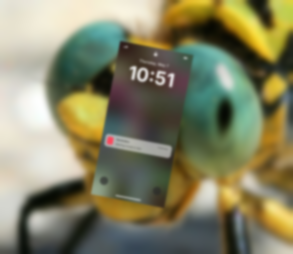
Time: h=10 m=51
